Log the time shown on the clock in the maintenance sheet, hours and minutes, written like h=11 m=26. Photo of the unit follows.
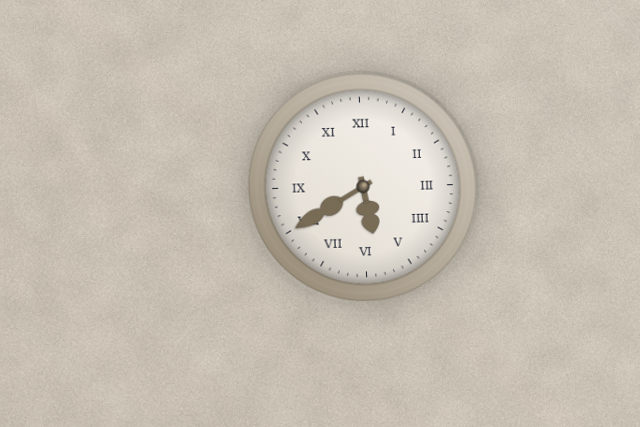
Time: h=5 m=40
